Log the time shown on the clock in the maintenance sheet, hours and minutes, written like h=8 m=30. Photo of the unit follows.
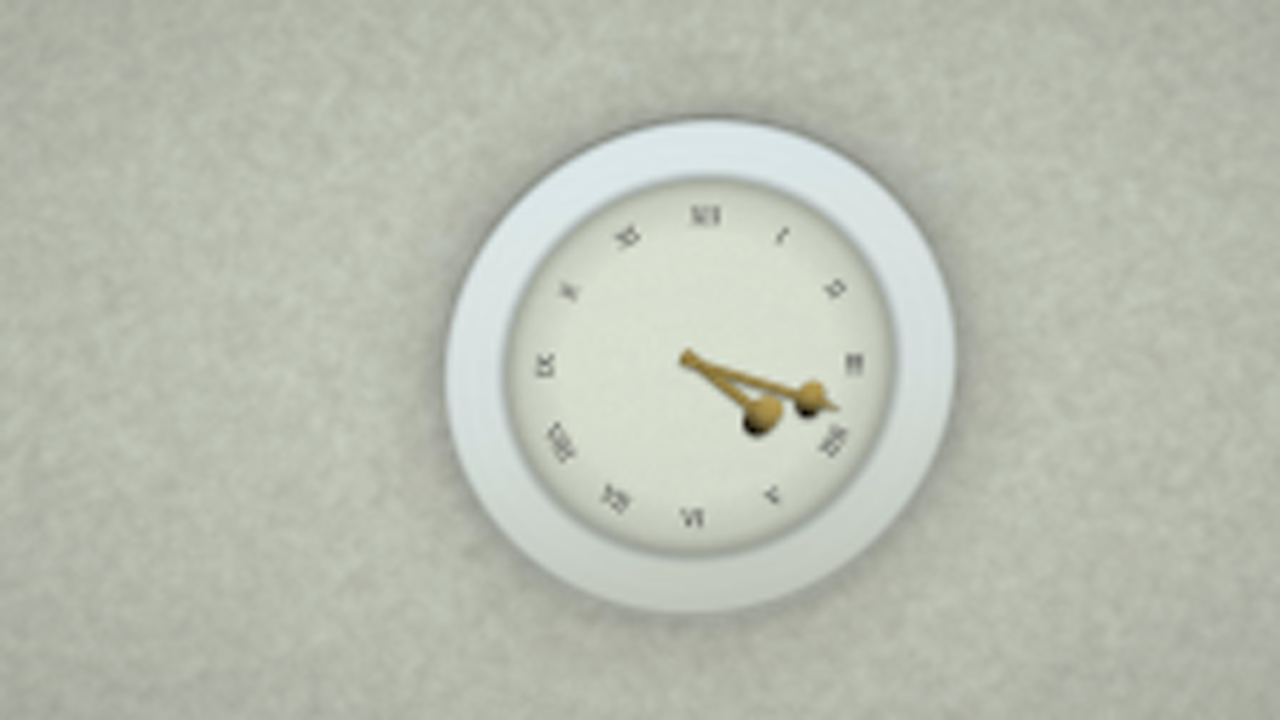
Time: h=4 m=18
